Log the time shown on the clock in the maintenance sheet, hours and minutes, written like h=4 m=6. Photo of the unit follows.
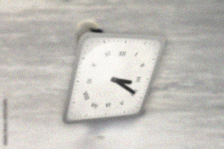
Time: h=3 m=20
